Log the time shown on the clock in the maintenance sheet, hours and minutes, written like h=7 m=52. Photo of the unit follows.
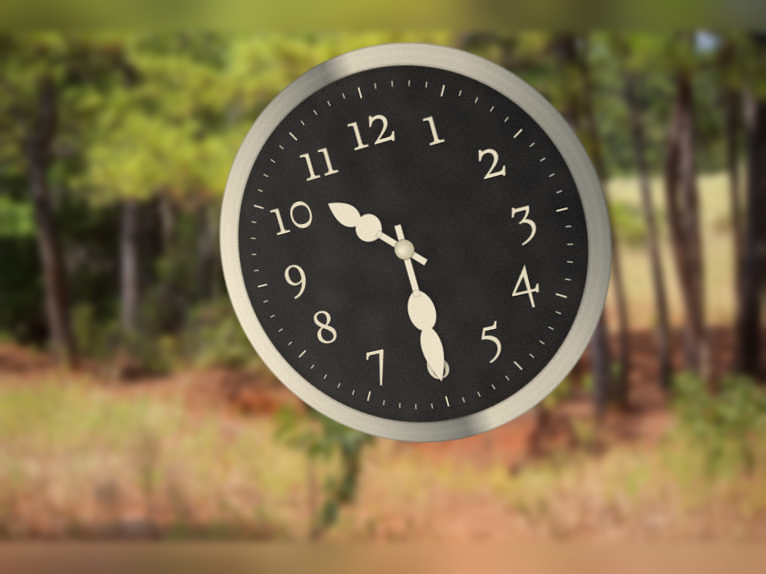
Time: h=10 m=30
